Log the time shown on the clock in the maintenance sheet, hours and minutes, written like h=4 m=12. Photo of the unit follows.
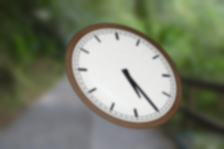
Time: h=5 m=25
